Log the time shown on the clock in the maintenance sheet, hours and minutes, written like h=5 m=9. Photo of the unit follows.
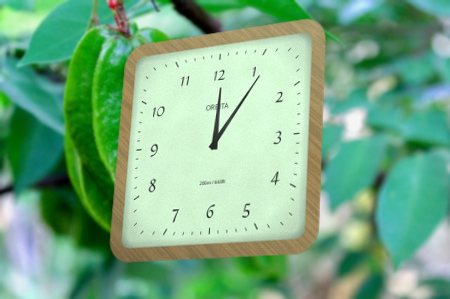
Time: h=12 m=6
